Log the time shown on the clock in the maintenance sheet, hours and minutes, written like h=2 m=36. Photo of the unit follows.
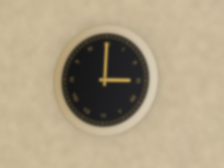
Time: h=3 m=0
